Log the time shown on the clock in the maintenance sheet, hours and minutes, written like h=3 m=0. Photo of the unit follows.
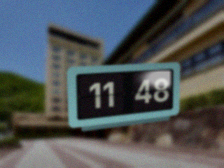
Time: h=11 m=48
